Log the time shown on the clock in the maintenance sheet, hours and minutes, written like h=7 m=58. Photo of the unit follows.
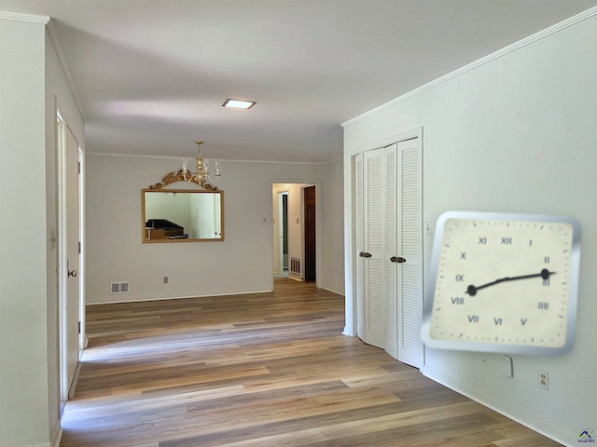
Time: h=8 m=13
